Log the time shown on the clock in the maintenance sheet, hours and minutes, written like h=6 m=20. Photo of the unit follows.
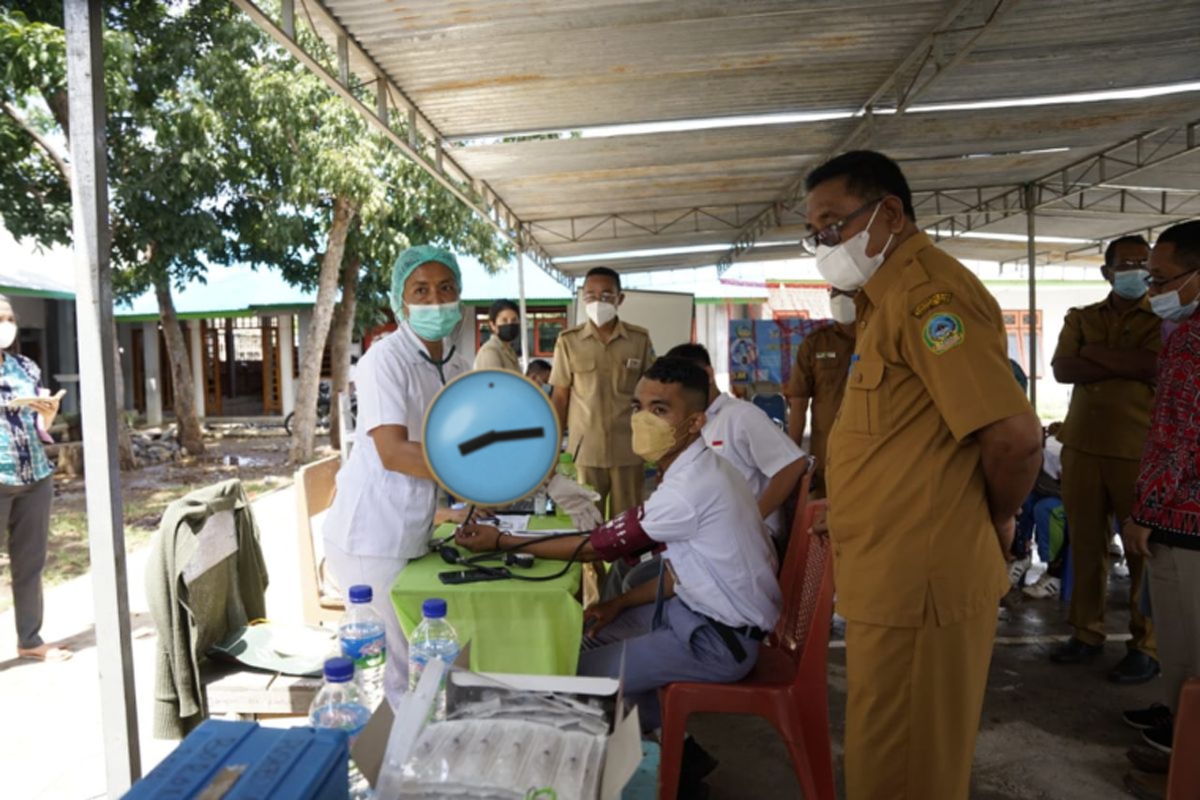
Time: h=8 m=14
